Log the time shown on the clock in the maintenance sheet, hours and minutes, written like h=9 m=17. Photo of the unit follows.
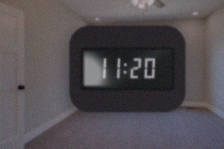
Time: h=11 m=20
